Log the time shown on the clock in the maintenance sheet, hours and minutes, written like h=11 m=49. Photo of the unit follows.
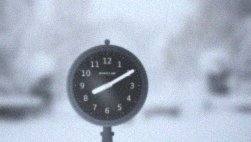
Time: h=8 m=10
